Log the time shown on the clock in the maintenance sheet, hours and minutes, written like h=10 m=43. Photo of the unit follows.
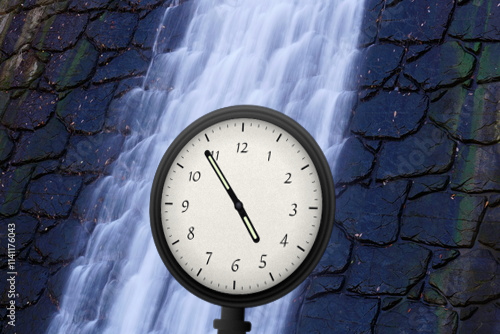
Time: h=4 m=54
